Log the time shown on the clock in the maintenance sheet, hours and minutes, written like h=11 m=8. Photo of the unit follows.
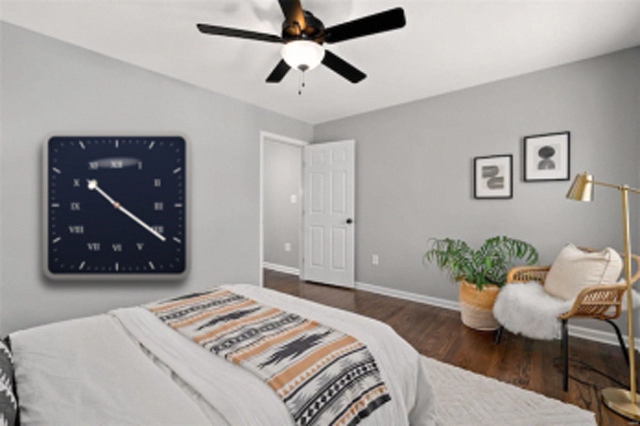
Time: h=10 m=21
